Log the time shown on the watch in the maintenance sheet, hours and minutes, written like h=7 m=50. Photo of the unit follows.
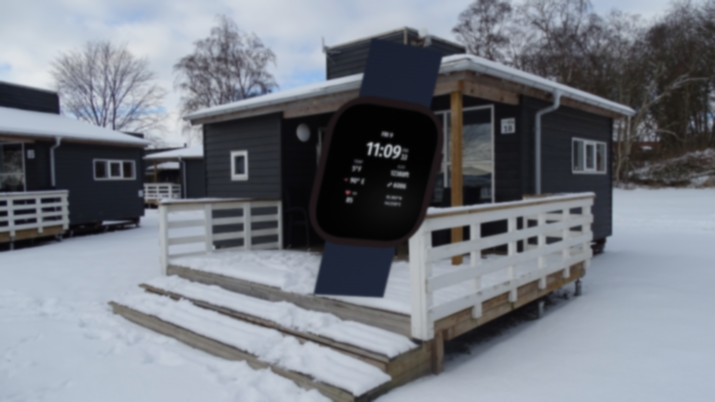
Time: h=11 m=9
